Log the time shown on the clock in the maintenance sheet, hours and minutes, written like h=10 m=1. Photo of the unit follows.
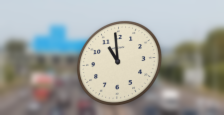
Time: h=10 m=59
